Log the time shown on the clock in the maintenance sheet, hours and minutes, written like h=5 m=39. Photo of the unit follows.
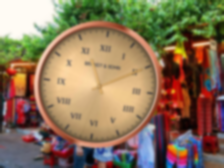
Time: h=11 m=10
